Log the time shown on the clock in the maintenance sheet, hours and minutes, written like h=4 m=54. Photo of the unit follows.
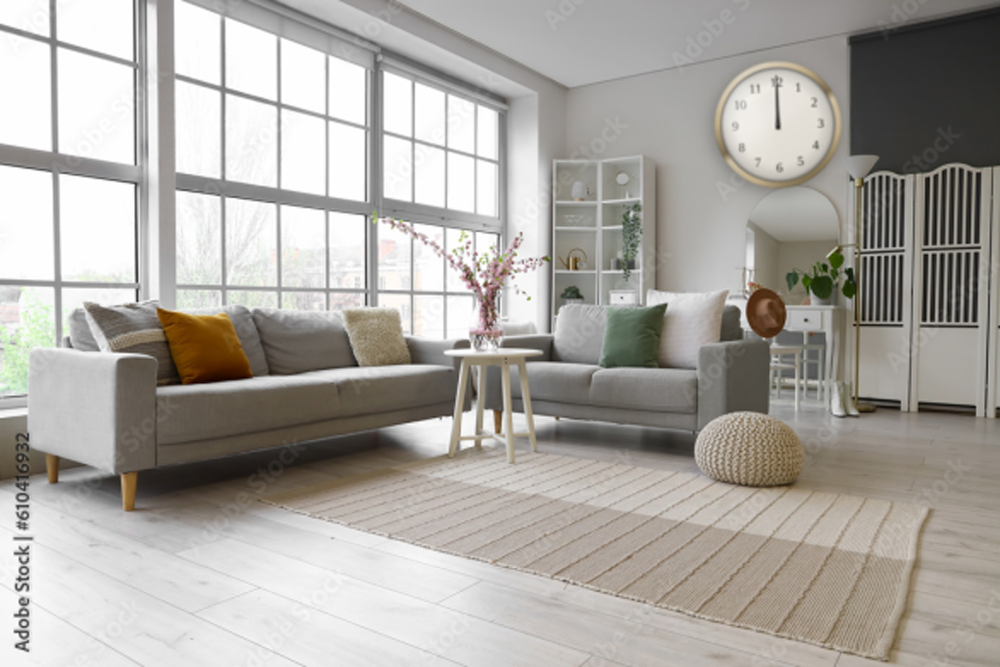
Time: h=12 m=0
